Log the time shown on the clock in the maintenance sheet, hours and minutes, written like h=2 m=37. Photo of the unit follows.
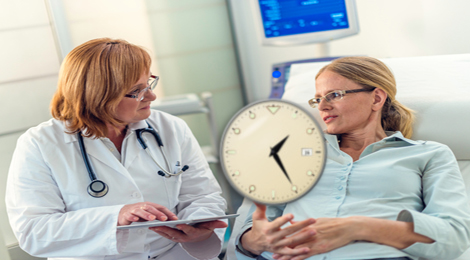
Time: h=1 m=25
